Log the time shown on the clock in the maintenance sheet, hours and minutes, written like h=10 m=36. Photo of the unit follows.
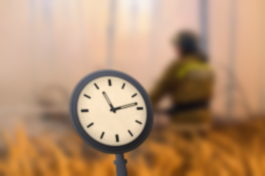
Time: h=11 m=13
